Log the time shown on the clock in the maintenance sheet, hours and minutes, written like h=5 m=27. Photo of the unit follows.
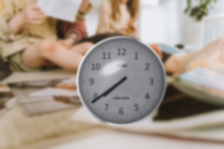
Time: h=7 m=39
